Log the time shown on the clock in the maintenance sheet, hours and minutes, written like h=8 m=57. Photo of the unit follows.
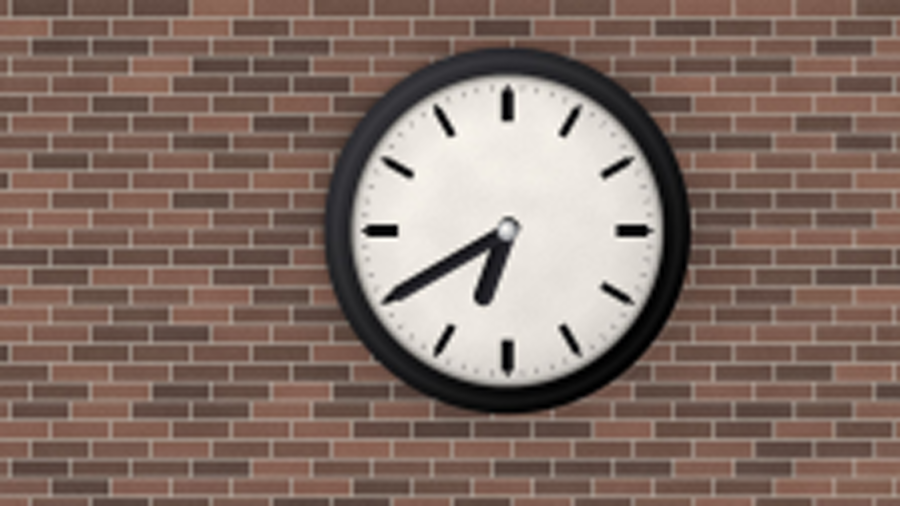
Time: h=6 m=40
